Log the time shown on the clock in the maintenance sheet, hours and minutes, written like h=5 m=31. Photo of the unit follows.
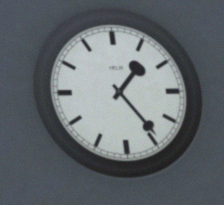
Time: h=1 m=24
